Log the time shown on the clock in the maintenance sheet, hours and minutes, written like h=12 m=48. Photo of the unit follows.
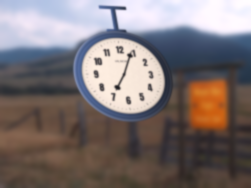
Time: h=7 m=4
